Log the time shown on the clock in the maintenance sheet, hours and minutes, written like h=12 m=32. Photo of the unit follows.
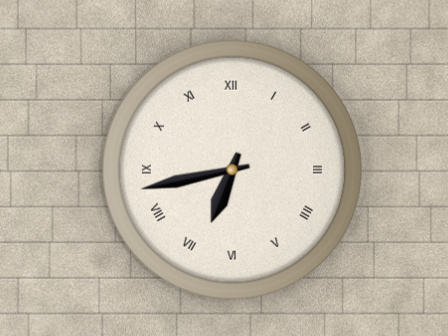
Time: h=6 m=43
